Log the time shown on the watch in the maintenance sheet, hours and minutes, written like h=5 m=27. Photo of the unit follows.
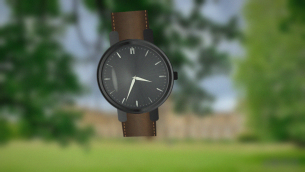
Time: h=3 m=34
